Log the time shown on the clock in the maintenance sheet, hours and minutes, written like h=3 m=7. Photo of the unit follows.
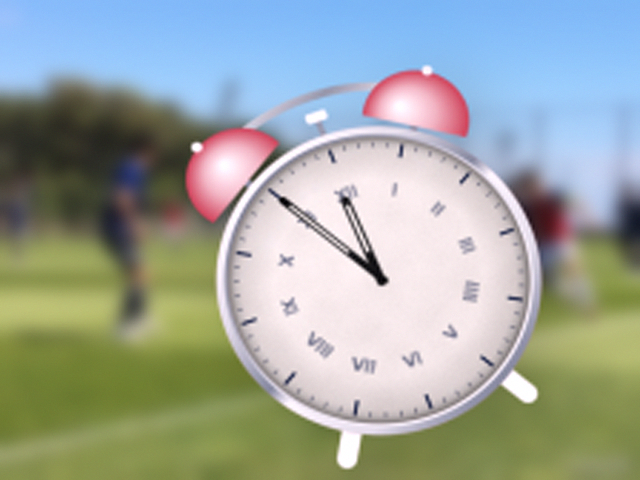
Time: h=11 m=55
